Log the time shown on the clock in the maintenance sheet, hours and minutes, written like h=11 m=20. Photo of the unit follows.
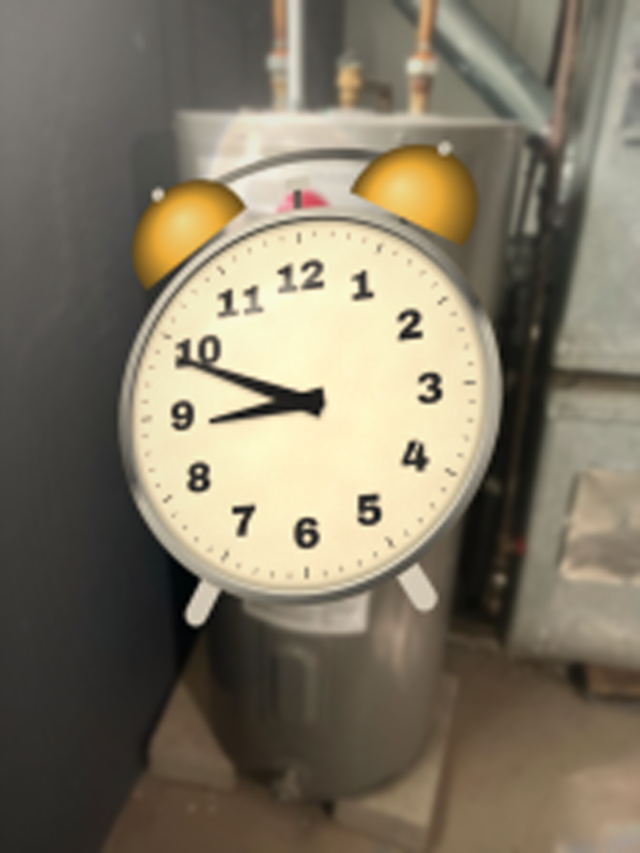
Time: h=8 m=49
